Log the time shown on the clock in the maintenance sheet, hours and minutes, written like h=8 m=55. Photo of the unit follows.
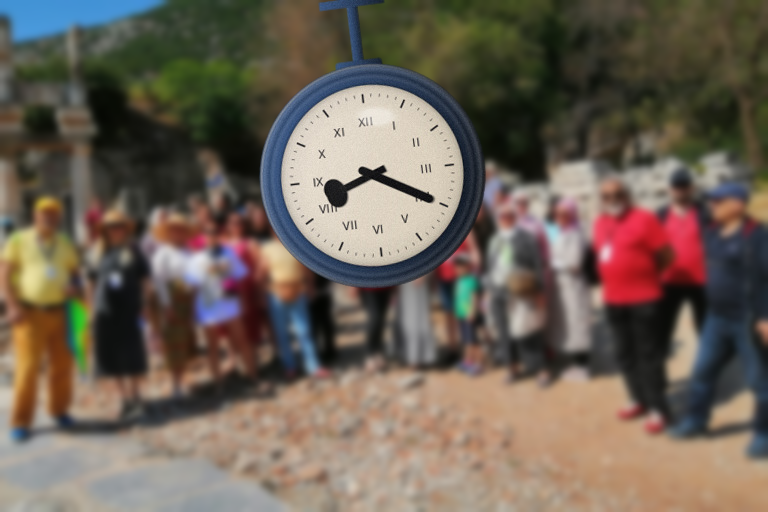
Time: h=8 m=20
